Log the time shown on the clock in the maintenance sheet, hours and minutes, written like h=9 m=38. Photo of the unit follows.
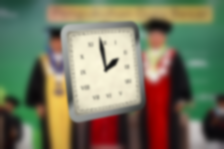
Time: h=1 m=59
